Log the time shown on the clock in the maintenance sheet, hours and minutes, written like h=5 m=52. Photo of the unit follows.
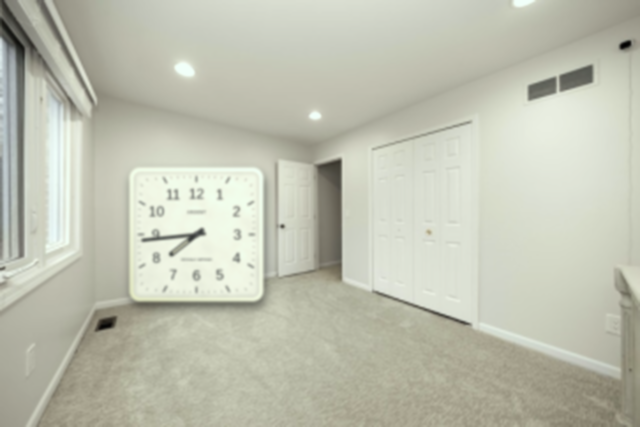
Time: h=7 m=44
